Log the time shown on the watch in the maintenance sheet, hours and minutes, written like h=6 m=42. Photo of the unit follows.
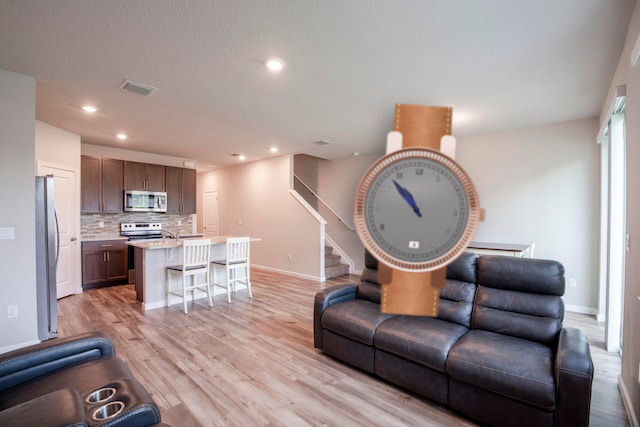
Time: h=10 m=53
